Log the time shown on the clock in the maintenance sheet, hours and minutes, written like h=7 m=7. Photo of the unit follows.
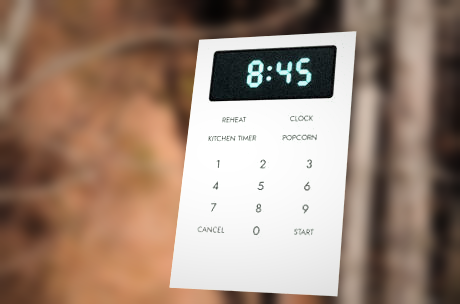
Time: h=8 m=45
